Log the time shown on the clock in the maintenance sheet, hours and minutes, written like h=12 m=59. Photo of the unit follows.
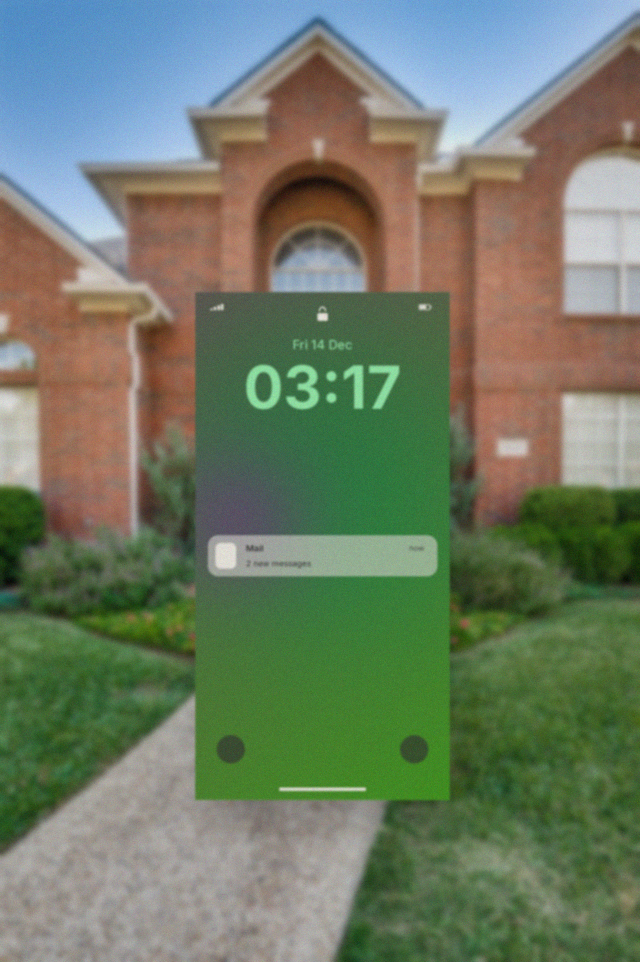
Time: h=3 m=17
